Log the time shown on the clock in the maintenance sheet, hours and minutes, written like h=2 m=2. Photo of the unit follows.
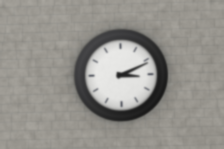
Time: h=3 m=11
